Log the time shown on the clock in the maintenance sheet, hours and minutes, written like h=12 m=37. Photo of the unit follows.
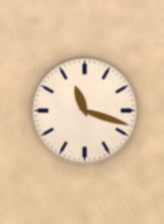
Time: h=11 m=18
